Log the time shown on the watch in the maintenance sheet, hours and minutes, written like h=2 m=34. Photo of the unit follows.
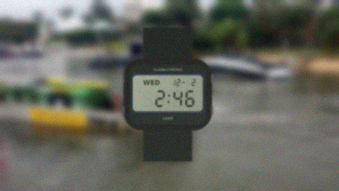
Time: h=2 m=46
